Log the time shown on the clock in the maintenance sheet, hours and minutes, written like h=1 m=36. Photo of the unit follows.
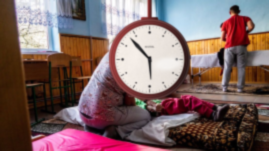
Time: h=5 m=53
